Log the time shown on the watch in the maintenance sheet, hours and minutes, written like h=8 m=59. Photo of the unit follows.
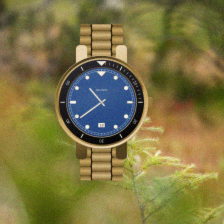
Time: h=10 m=39
